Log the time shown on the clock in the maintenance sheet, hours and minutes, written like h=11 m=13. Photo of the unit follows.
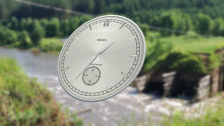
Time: h=1 m=35
